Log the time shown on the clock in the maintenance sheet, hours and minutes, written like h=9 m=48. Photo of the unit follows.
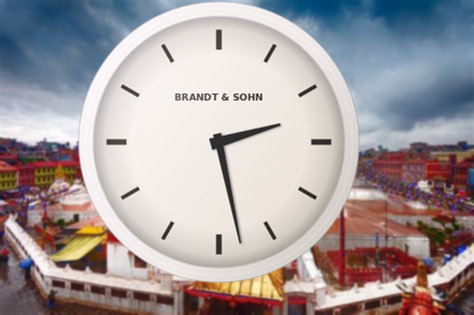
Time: h=2 m=28
